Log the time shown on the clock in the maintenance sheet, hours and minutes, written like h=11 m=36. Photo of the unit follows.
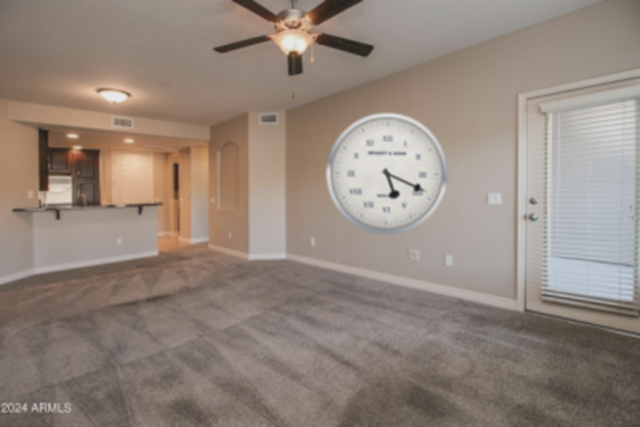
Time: h=5 m=19
